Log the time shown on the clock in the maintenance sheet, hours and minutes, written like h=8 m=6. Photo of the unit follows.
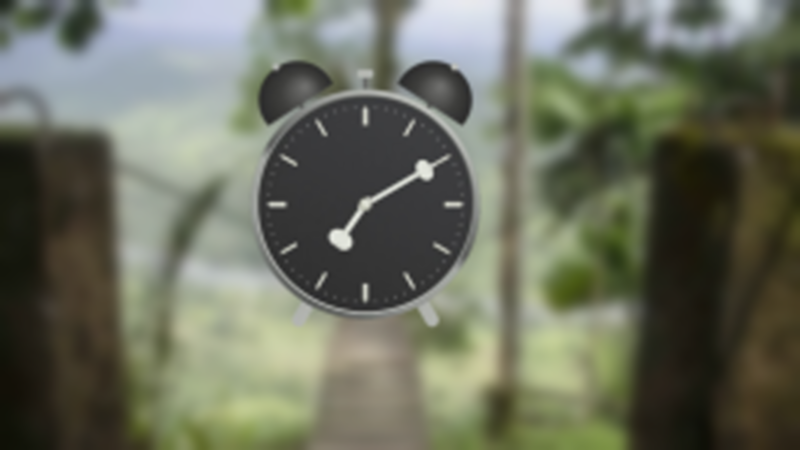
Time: h=7 m=10
